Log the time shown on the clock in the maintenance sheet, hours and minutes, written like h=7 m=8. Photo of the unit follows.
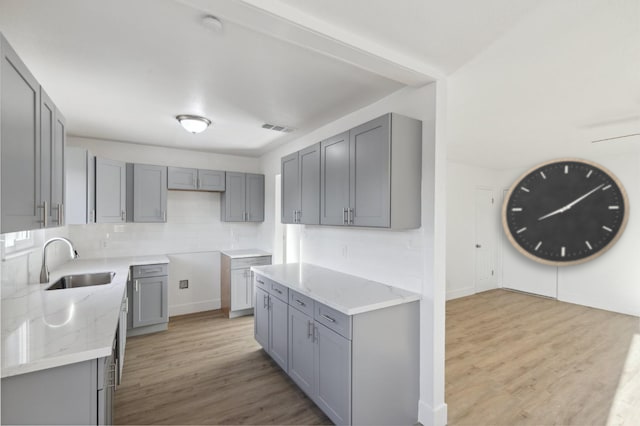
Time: h=8 m=9
